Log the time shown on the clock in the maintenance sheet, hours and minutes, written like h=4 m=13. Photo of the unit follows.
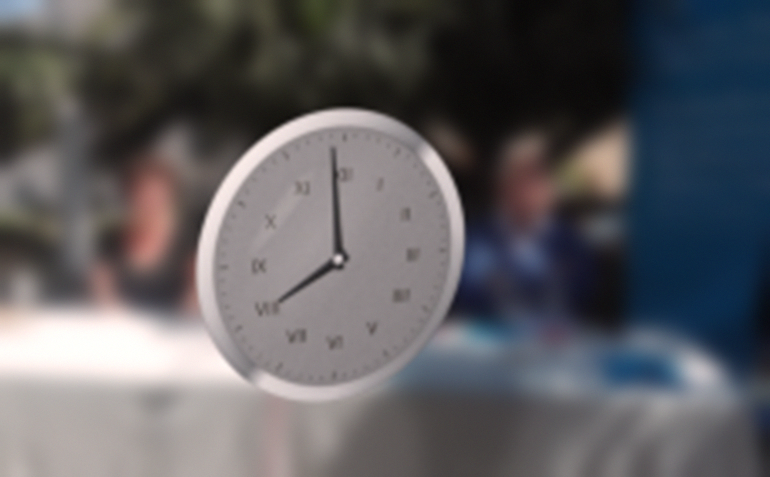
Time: h=7 m=59
